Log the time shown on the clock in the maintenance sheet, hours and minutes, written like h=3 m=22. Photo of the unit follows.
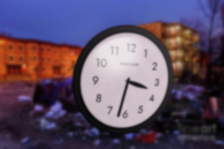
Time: h=3 m=32
